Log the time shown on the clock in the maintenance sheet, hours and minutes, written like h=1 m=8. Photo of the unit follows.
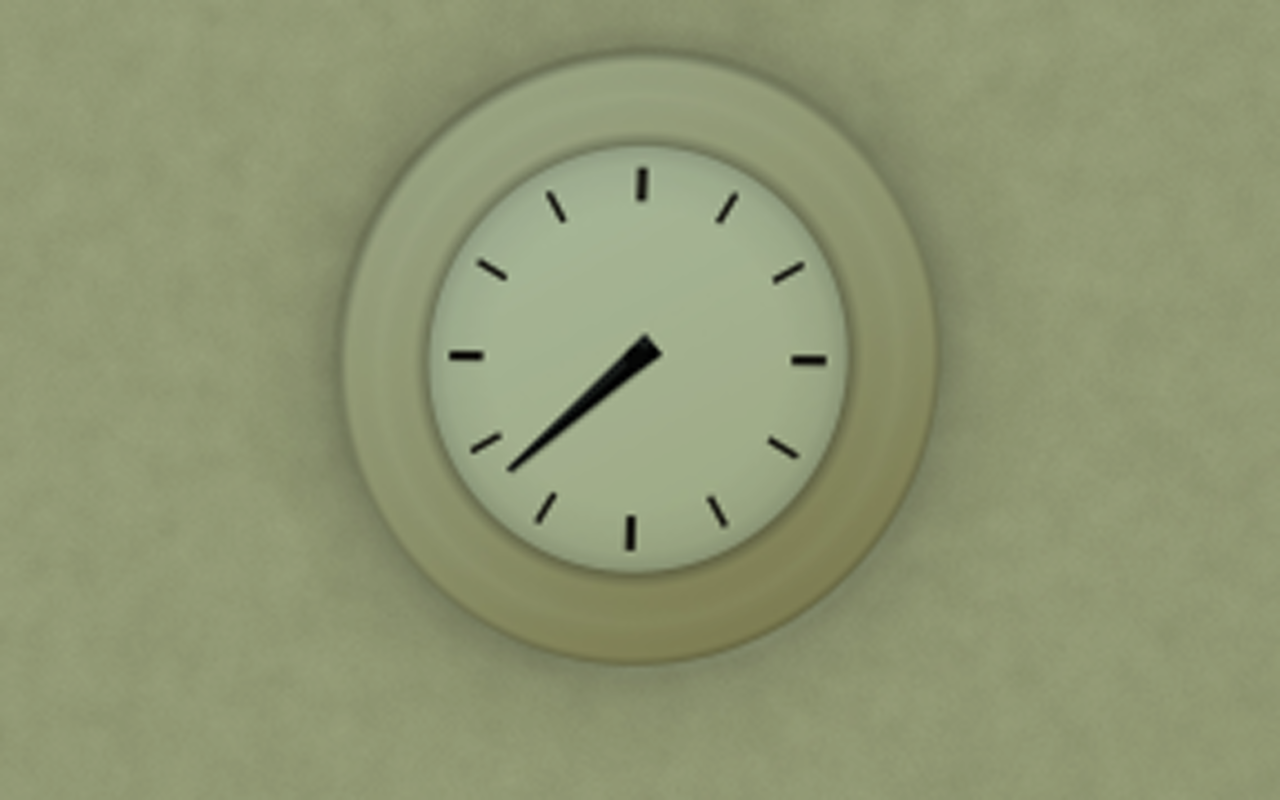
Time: h=7 m=38
